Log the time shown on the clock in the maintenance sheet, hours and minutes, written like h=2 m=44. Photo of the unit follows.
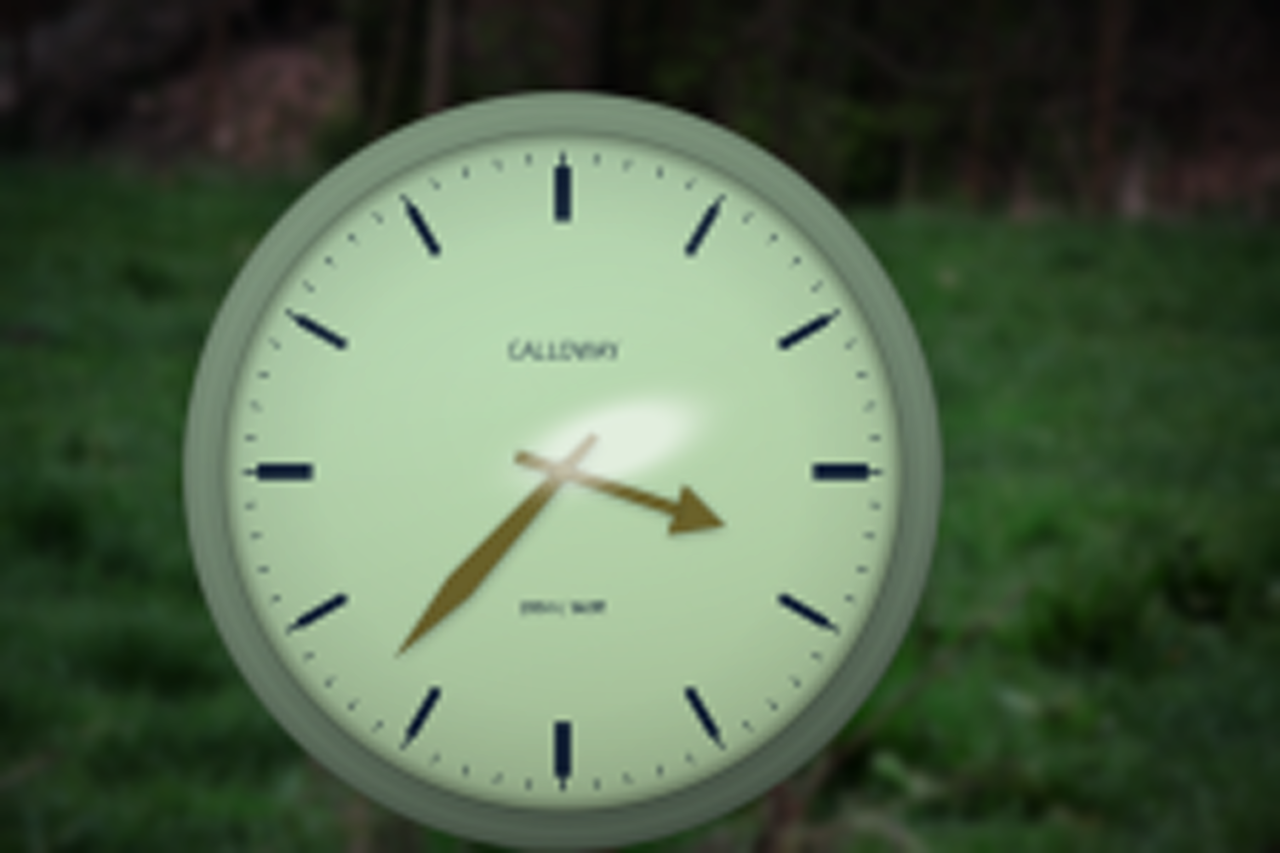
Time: h=3 m=37
